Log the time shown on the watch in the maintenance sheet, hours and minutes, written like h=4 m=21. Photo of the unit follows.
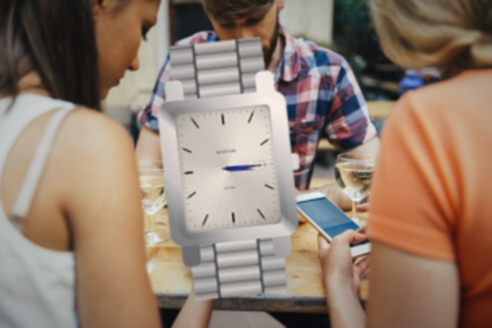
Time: h=3 m=15
